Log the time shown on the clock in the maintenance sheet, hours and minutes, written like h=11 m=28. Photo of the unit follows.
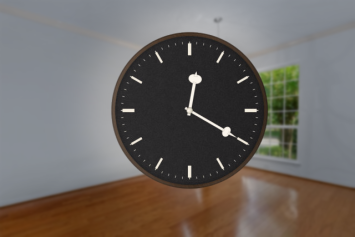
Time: h=12 m=20
